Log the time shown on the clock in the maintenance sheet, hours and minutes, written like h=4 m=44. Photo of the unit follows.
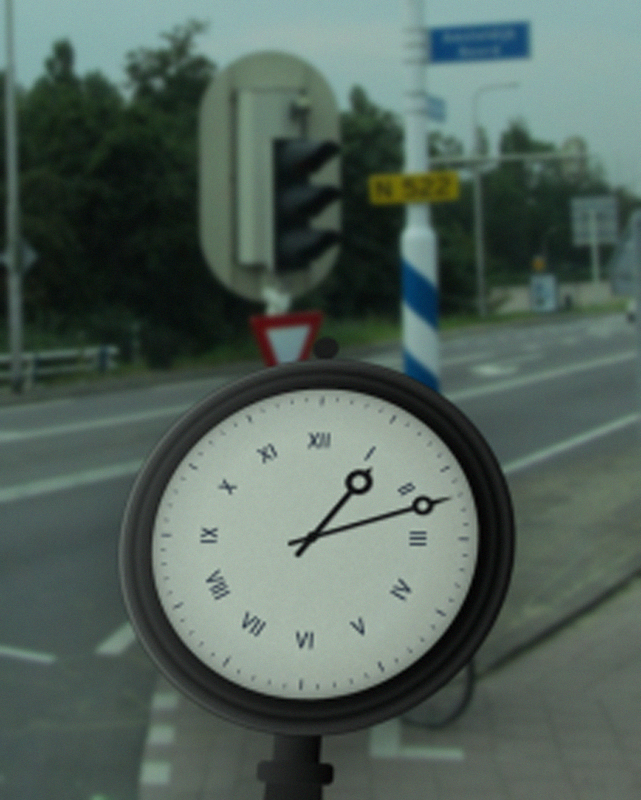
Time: h=1 m=12
